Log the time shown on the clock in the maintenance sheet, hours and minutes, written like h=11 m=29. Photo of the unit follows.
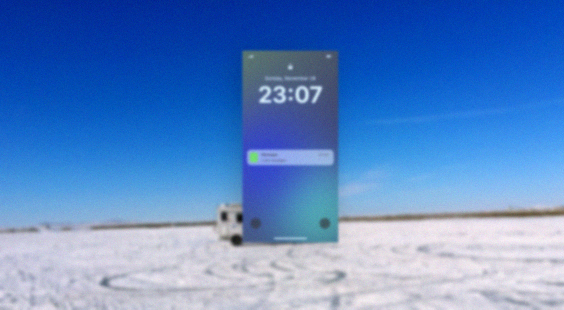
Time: h=23 m=7
